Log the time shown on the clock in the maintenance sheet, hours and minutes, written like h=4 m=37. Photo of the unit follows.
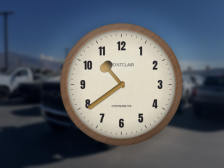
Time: h=10 m=39
